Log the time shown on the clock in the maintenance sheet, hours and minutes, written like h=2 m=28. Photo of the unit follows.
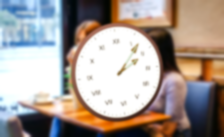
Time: h=2 m=7
